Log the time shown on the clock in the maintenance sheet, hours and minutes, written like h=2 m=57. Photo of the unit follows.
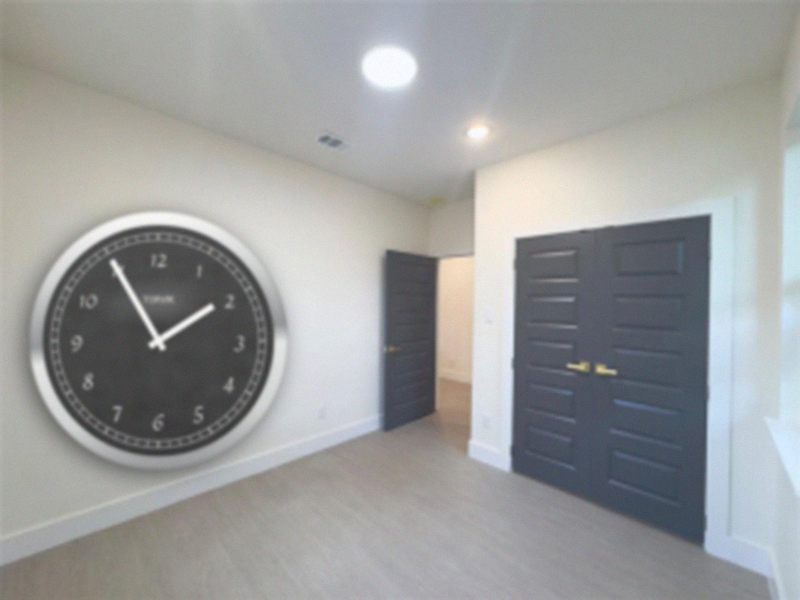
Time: h=1 m=55
